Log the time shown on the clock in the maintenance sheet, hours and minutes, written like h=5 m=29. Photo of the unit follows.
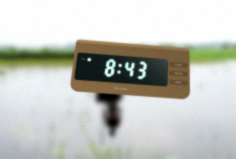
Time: h=8 m=43
